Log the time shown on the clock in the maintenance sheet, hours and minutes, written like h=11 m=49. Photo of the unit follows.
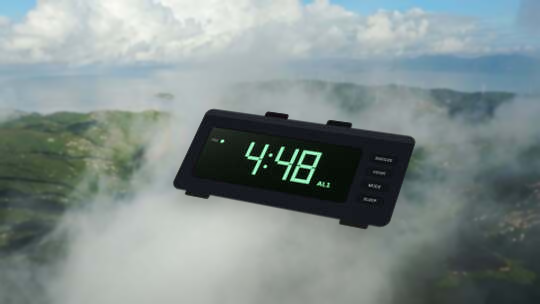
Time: h=4 m=48
